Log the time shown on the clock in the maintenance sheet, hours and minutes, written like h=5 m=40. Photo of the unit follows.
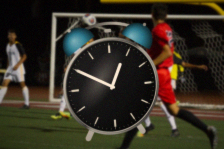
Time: h=12 m=50
